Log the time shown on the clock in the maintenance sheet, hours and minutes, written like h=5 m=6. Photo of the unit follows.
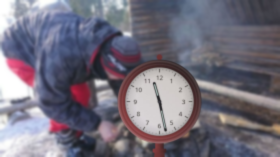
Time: h=11 m=28
